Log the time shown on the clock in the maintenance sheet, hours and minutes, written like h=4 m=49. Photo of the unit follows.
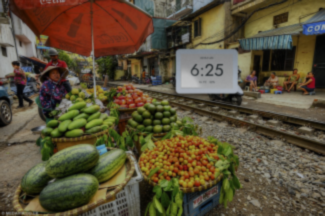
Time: h=6 m=25
